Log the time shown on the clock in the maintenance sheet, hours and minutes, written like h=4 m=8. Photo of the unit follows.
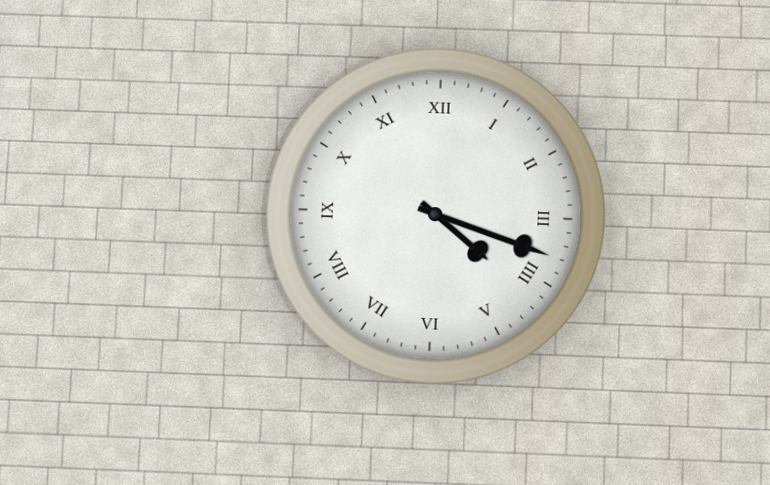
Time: h=4 m=18
